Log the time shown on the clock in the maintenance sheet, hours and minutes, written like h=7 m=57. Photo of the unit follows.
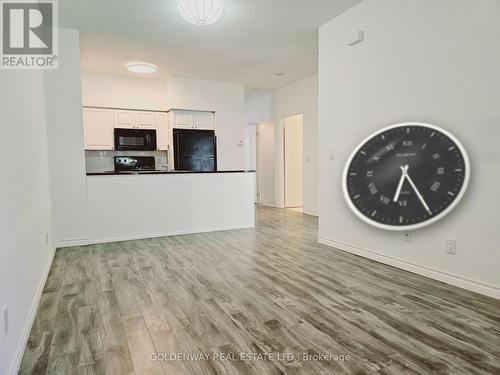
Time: h=6 m=25
